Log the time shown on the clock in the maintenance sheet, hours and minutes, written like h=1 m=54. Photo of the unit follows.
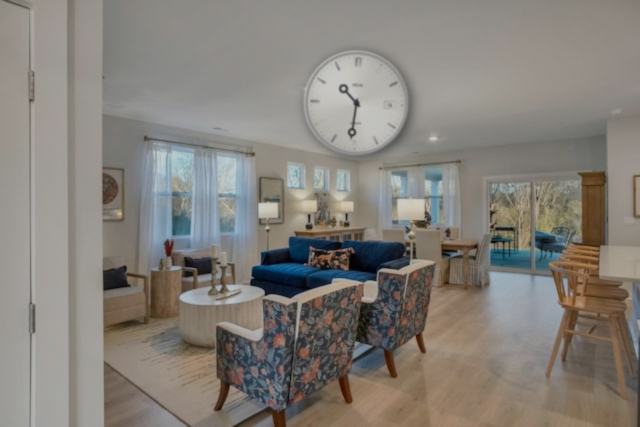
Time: h=10 m=31
